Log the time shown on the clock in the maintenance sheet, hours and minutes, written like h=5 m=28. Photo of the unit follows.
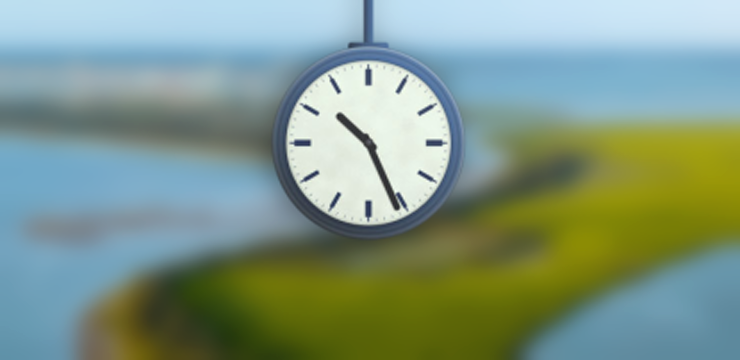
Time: h=10 m=26
